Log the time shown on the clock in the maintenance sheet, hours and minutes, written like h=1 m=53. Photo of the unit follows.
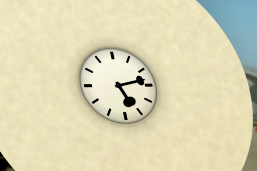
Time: h=5 m=13
